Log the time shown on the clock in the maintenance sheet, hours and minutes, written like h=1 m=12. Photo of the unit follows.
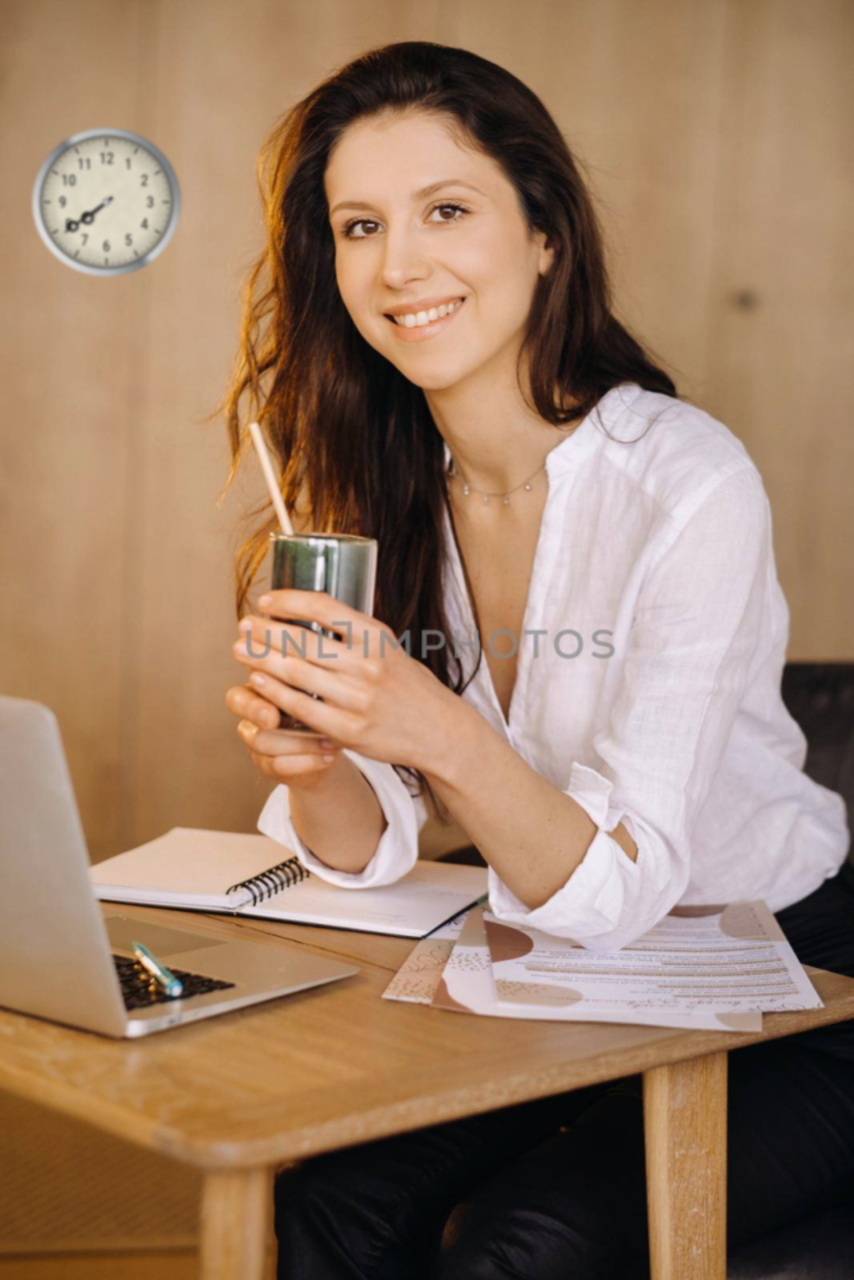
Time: h=7 m=39
